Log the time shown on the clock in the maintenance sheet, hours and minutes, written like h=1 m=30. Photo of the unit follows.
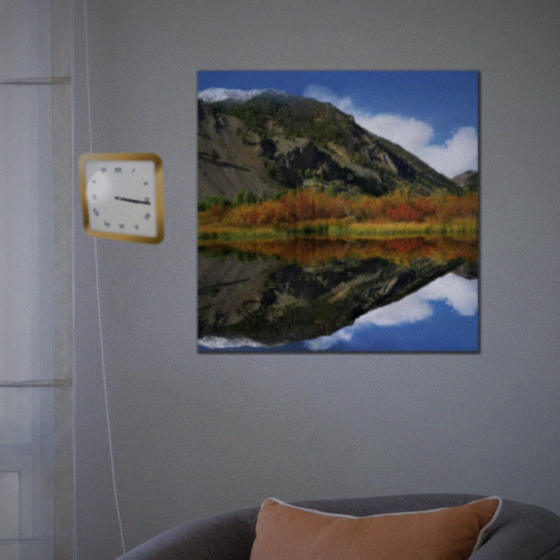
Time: h=3 m=16
